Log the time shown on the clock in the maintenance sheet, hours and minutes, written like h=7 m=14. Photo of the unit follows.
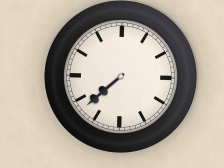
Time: h=7 m=38
